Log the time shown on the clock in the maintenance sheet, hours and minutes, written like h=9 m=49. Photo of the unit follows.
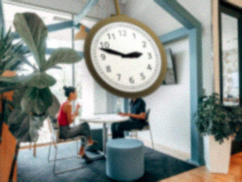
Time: h=2 m=48
